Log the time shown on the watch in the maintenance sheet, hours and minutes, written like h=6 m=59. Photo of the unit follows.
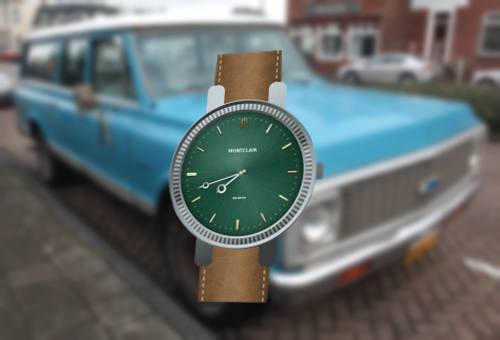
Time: h=7 m=42
